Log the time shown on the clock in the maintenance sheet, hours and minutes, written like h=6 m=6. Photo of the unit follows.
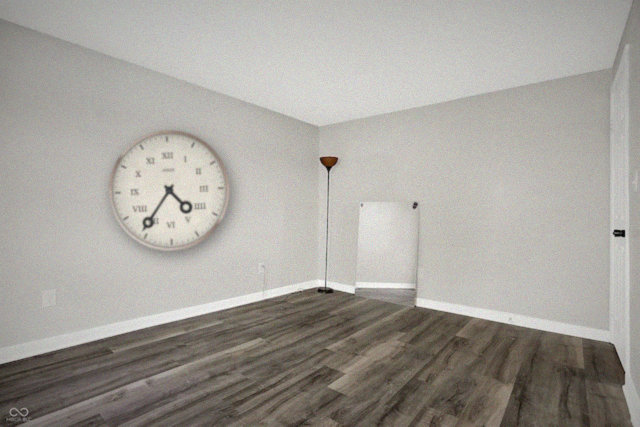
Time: h=4 m=36
